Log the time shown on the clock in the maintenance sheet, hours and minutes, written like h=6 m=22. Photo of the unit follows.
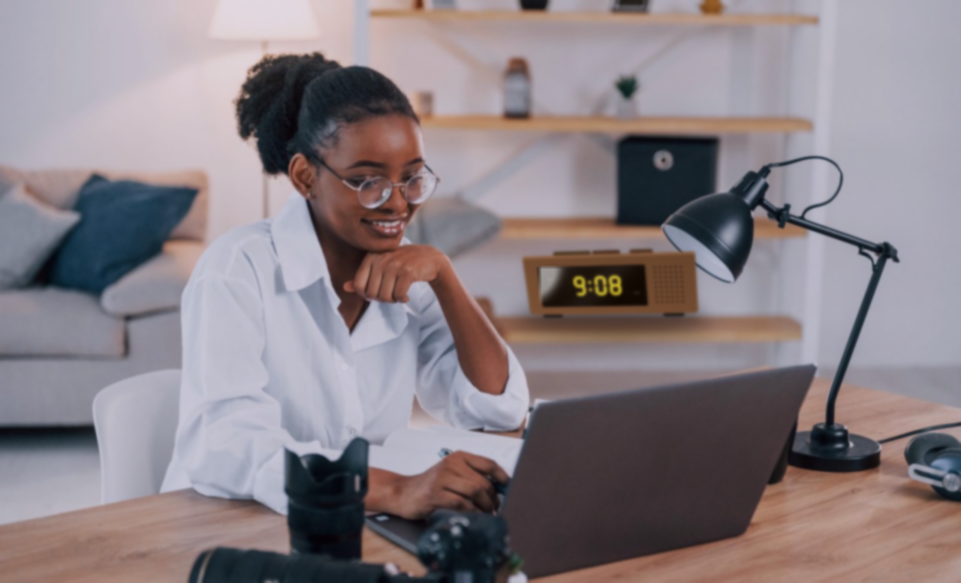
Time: h=9 m=8
